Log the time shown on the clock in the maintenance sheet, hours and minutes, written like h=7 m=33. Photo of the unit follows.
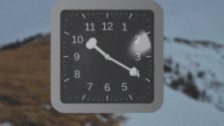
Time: h=10 m=20
